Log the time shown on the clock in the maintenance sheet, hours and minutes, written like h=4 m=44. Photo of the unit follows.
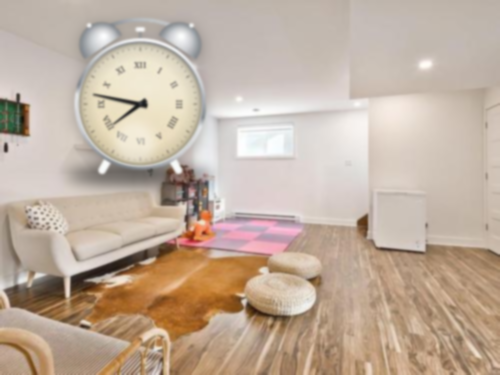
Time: h=7 m=47
